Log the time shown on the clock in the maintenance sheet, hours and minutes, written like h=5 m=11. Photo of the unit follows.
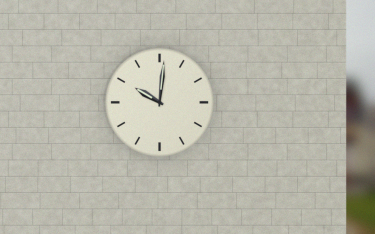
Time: h=10 m=1
